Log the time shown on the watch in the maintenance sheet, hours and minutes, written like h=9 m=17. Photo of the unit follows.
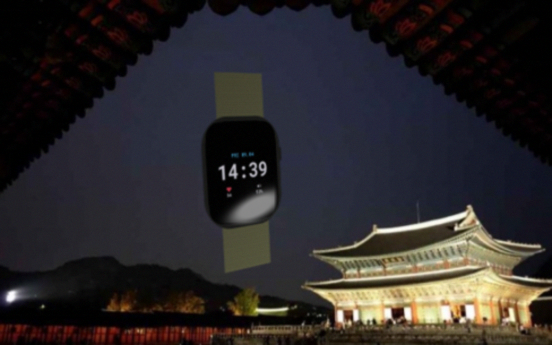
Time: h=14 m=39
